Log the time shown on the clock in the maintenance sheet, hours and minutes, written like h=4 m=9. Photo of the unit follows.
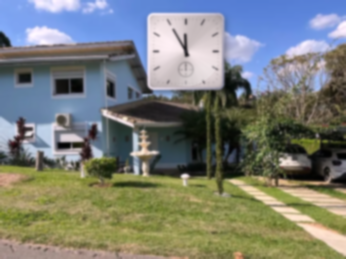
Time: h=11 m=55
